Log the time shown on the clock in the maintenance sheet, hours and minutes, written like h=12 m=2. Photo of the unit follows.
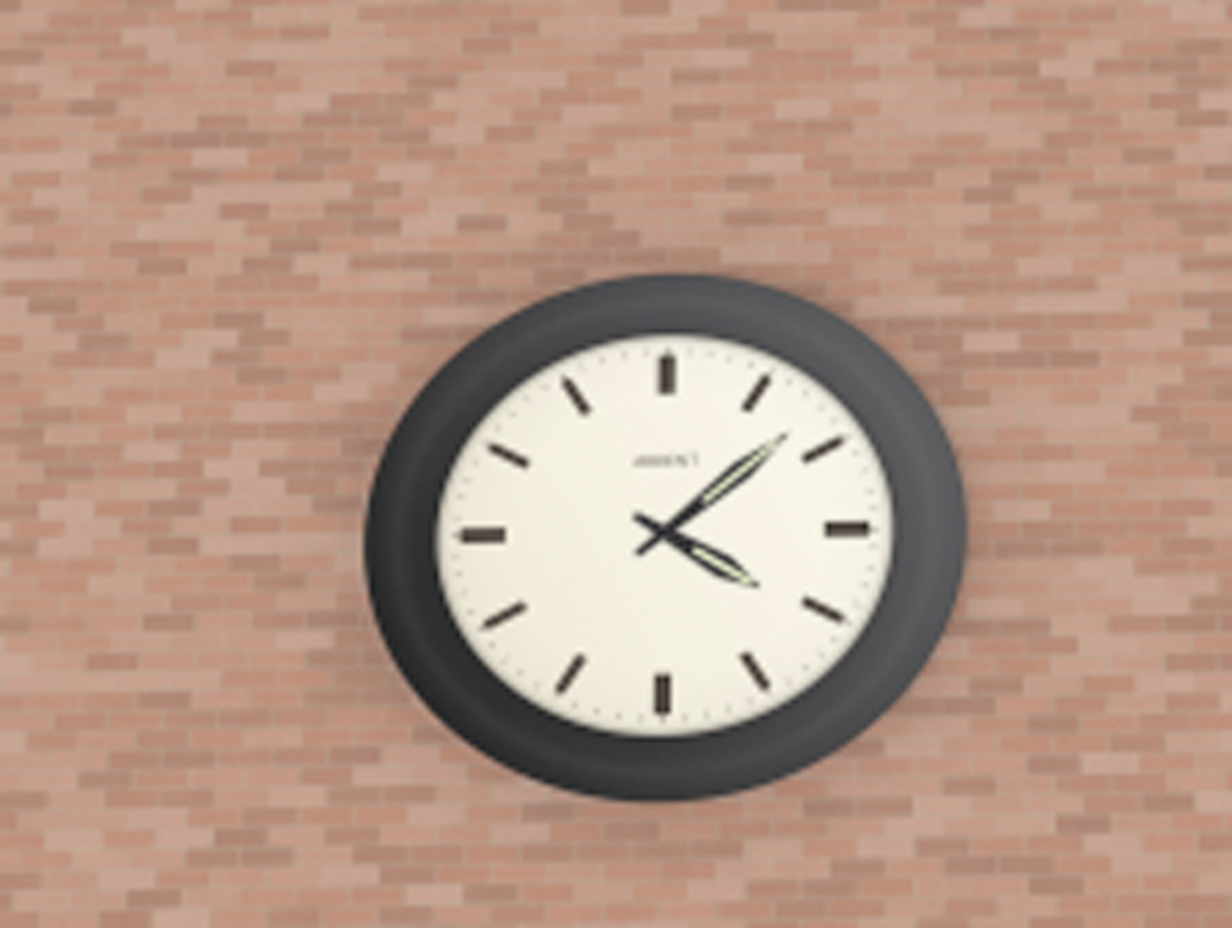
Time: h=4 m=8
